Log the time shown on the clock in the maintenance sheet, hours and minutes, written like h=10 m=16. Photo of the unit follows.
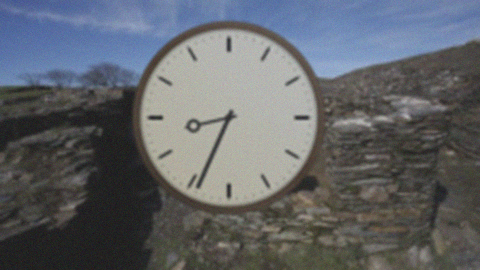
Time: h=8 m=34
